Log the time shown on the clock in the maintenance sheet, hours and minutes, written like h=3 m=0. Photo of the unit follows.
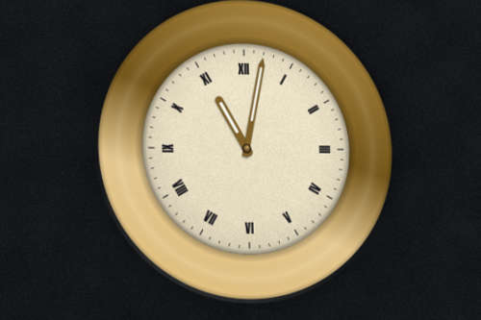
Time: h=11 m=2
